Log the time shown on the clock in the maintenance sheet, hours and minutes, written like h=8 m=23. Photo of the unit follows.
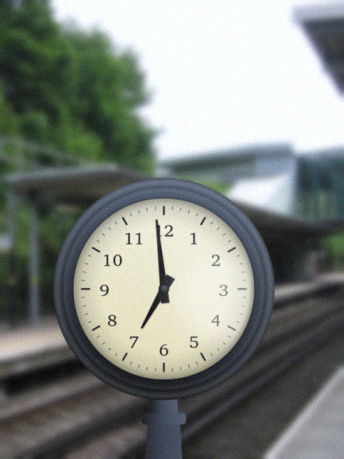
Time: h=6 m=59
